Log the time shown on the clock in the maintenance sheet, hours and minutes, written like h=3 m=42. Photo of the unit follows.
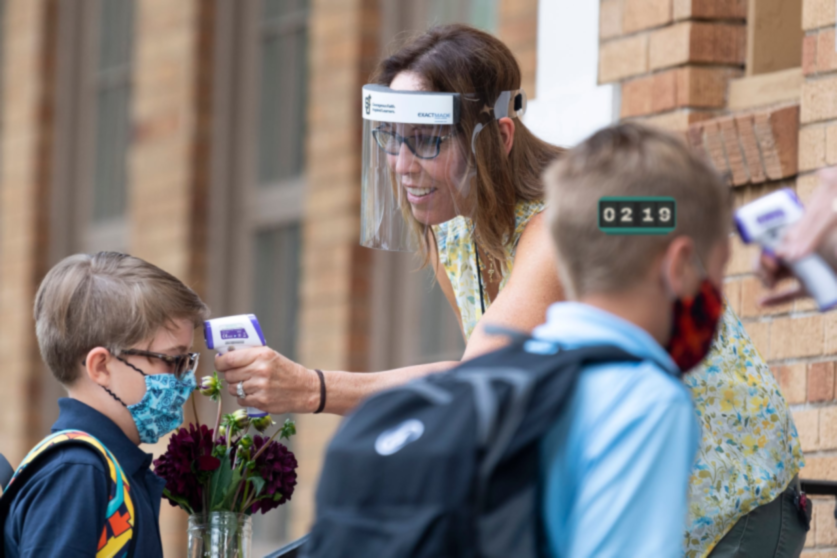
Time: h=2 m=19
